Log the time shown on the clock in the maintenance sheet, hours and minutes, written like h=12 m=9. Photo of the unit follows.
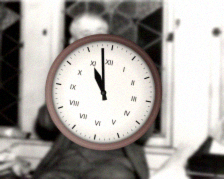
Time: h=10 m=58
